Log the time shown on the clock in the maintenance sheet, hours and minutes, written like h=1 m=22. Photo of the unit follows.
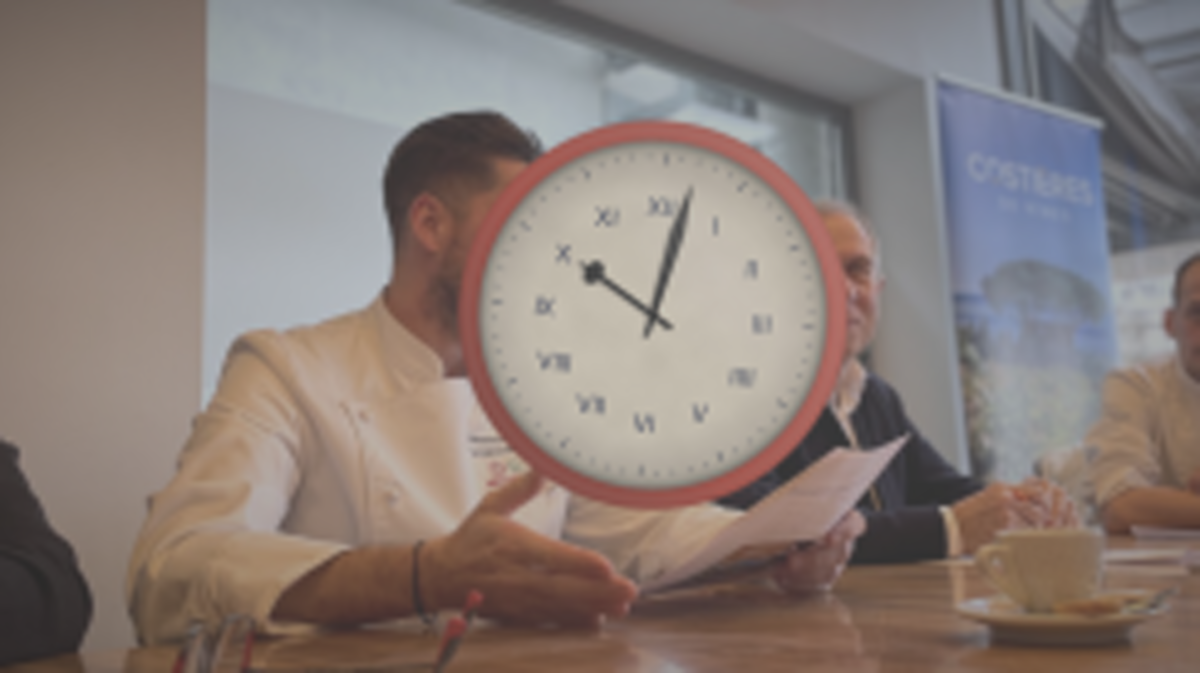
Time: h=10 m=2
